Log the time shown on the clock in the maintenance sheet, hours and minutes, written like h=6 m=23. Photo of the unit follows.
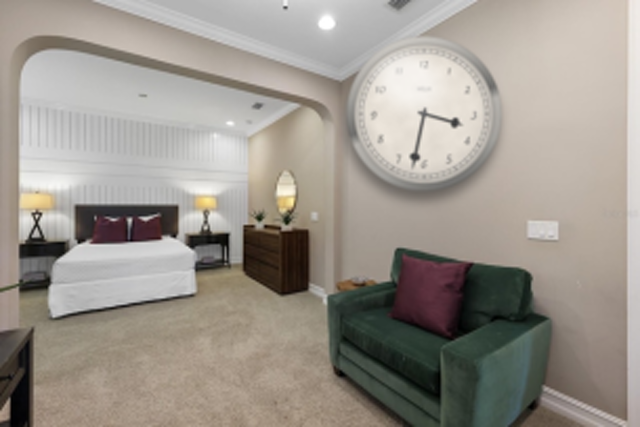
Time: h=3 m=32
